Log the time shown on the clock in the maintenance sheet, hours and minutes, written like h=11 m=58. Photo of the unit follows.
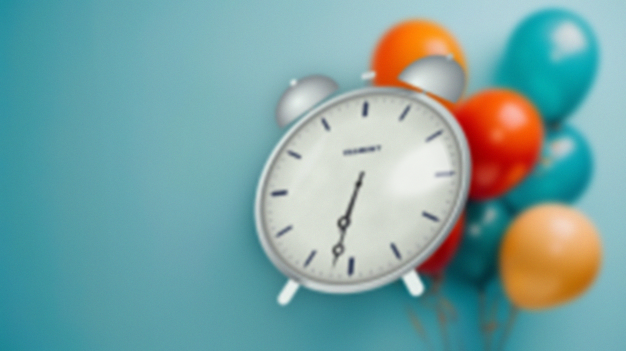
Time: h=6 m=32
